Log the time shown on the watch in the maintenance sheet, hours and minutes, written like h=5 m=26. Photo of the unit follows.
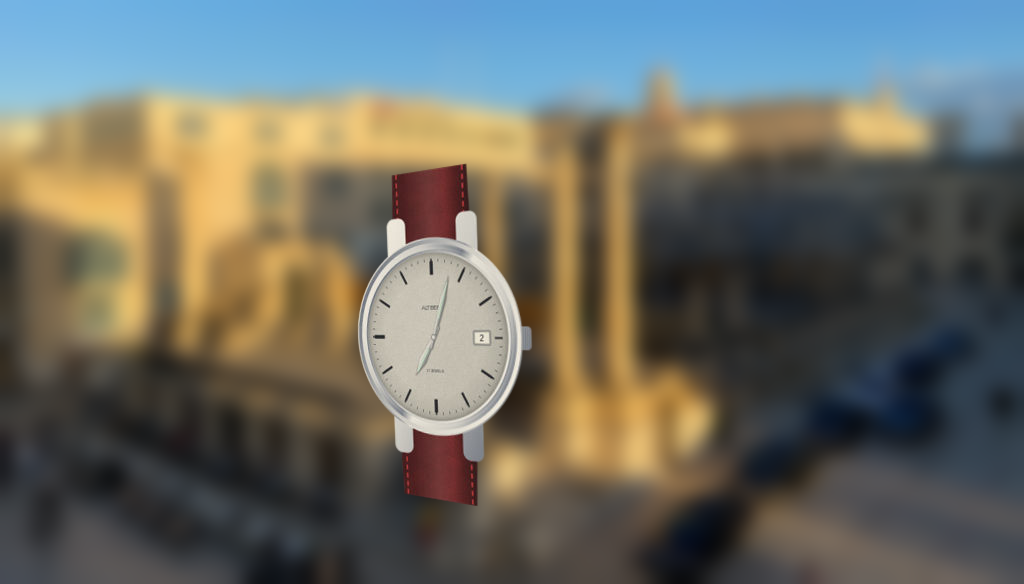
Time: h=7 m=3
